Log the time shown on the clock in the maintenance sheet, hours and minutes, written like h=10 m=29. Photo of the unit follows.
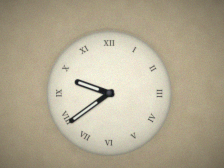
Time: h=9 m=39
